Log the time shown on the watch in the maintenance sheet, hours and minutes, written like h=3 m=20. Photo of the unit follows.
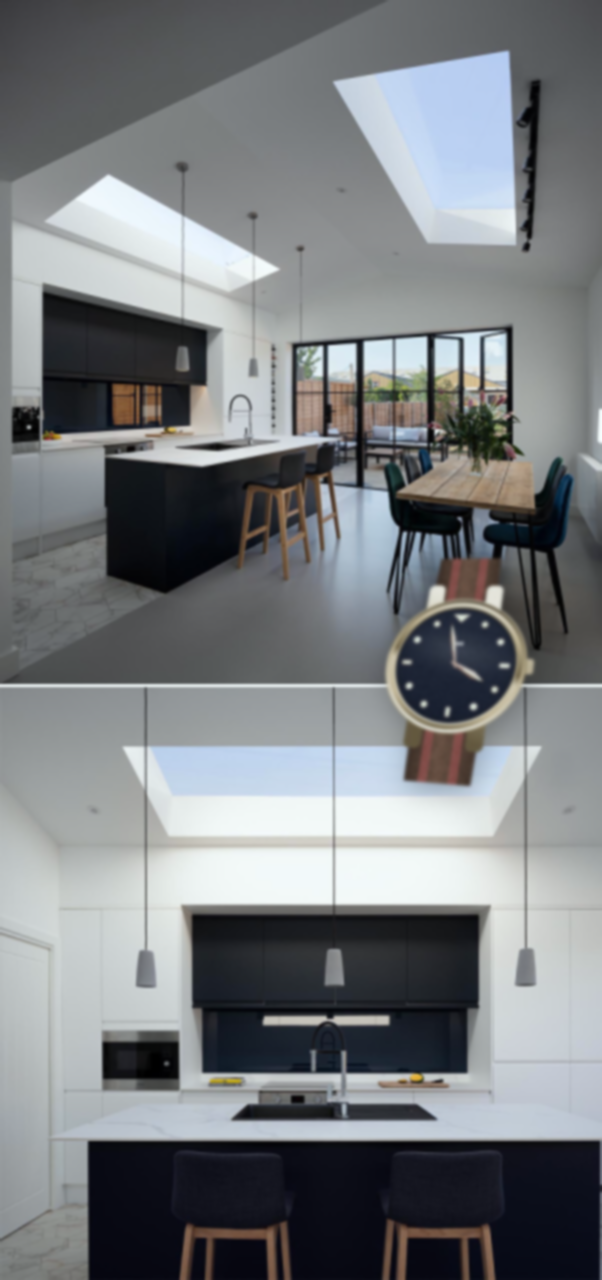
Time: h=3 m=58
